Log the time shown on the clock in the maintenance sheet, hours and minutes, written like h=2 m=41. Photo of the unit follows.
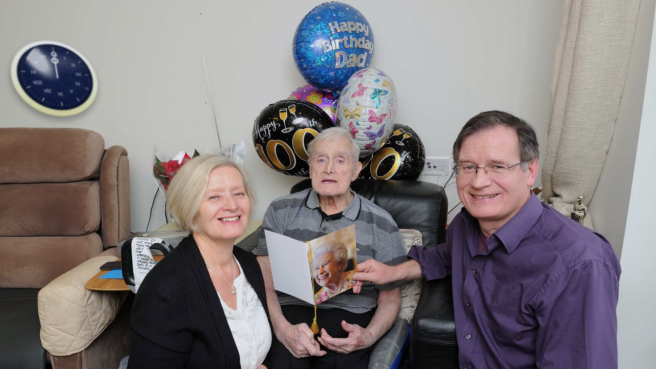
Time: h=12 m=0
